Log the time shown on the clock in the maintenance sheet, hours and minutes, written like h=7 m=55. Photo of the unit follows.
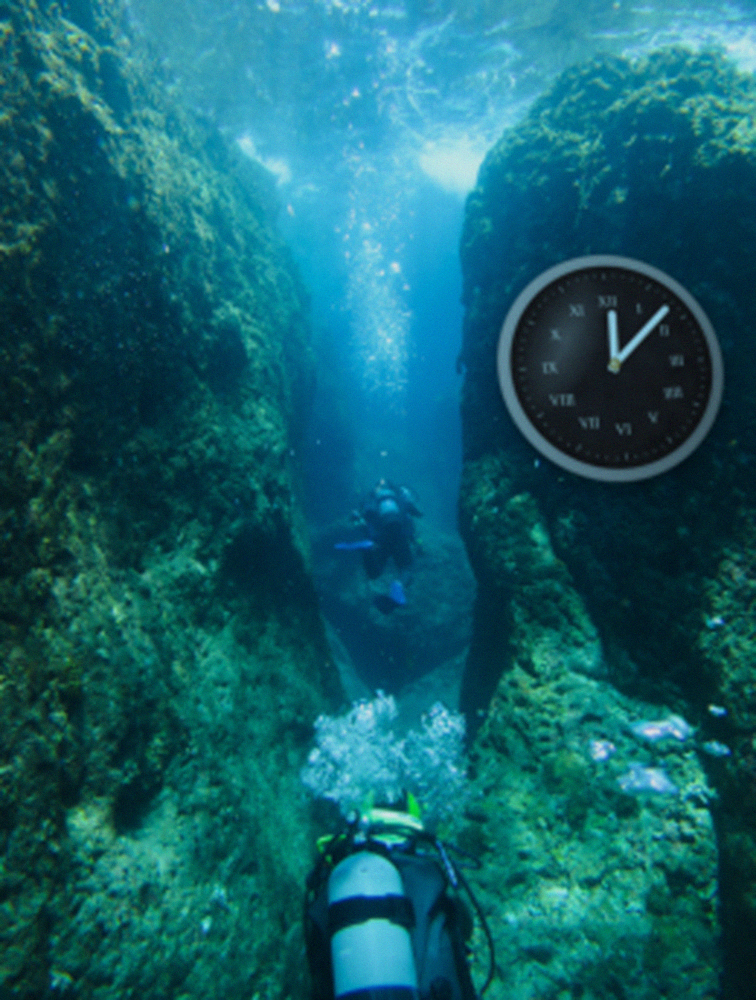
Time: h=12 m=8
